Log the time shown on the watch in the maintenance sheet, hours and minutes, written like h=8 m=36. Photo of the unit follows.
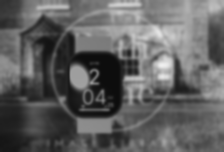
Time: h=2 m=4
